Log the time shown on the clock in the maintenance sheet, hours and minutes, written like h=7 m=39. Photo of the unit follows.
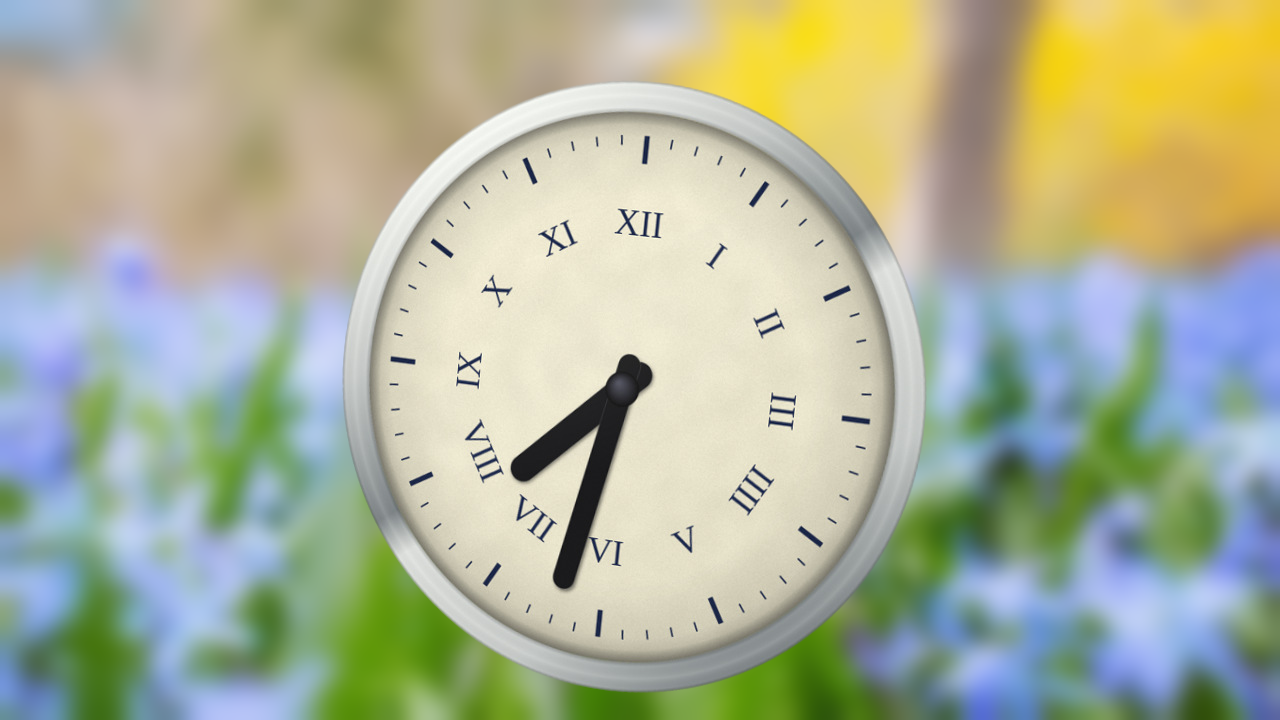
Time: h=7 m=32
